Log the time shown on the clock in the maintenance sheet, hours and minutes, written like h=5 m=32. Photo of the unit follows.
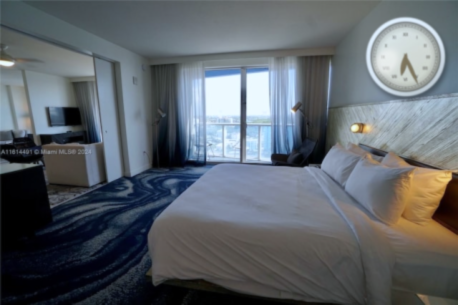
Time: h=6 m=26
